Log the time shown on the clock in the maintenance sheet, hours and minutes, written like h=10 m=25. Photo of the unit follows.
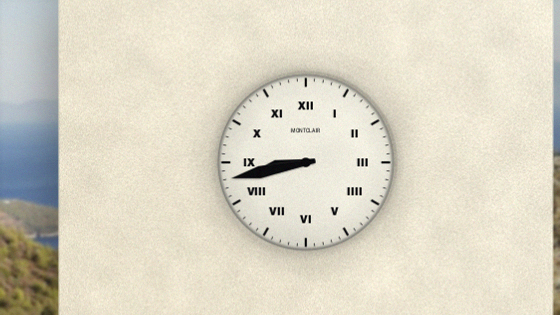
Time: h=8 m=43
